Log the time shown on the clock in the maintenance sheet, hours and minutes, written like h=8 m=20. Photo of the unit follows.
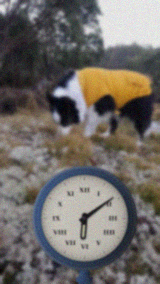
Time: h=6 m=9
